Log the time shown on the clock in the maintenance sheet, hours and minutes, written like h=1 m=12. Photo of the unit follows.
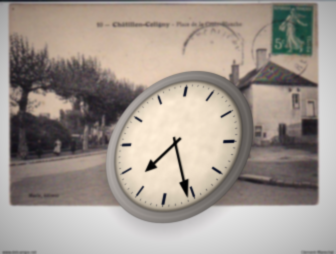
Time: h=7 m=26
